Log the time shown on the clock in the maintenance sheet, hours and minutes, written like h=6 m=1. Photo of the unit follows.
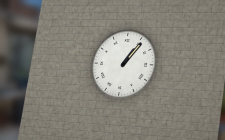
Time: h=1 m=6
